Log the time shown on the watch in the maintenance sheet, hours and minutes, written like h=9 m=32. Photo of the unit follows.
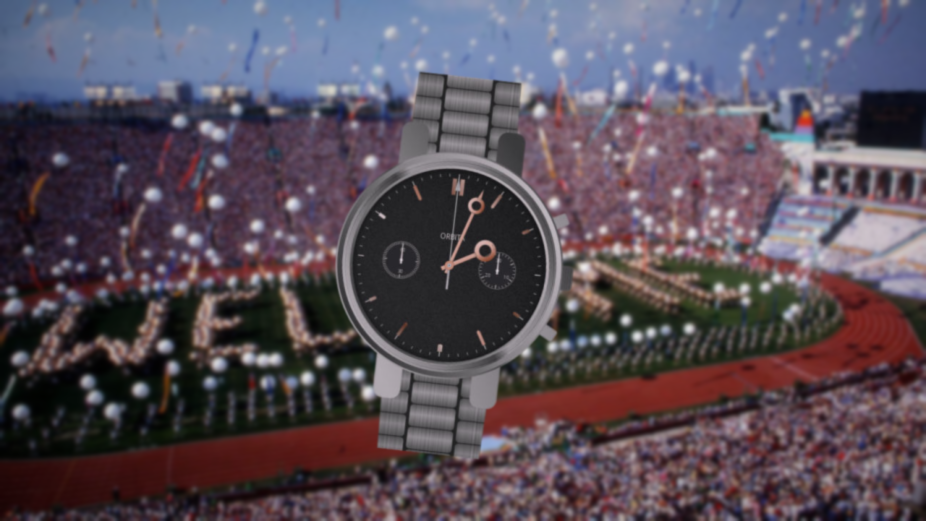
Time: h=2 m=3
